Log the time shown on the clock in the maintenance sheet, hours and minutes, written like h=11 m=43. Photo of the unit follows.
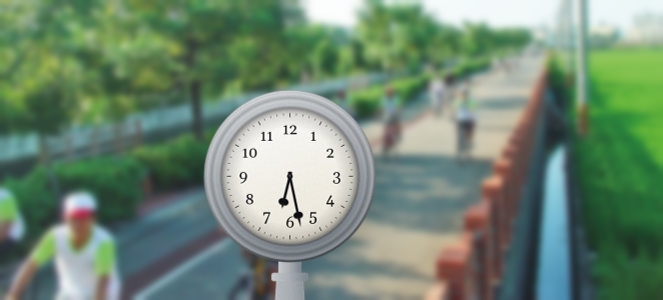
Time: h=6 m=28
